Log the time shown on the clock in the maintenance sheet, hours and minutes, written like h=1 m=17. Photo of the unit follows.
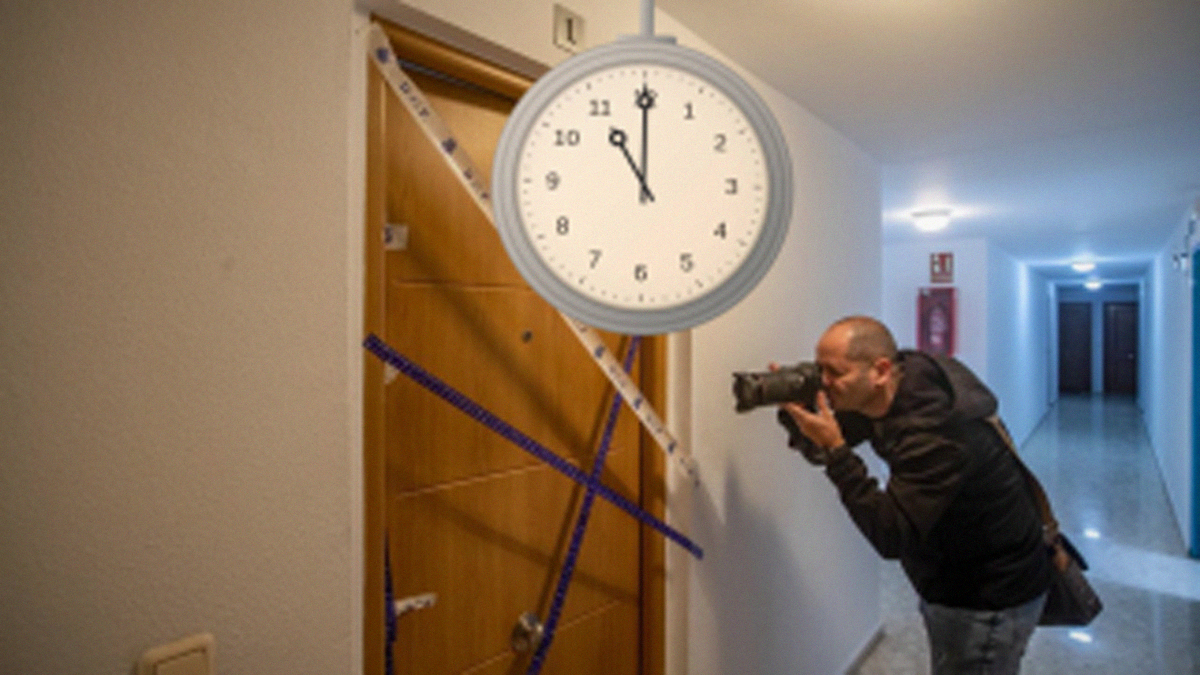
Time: h=11 m=0
